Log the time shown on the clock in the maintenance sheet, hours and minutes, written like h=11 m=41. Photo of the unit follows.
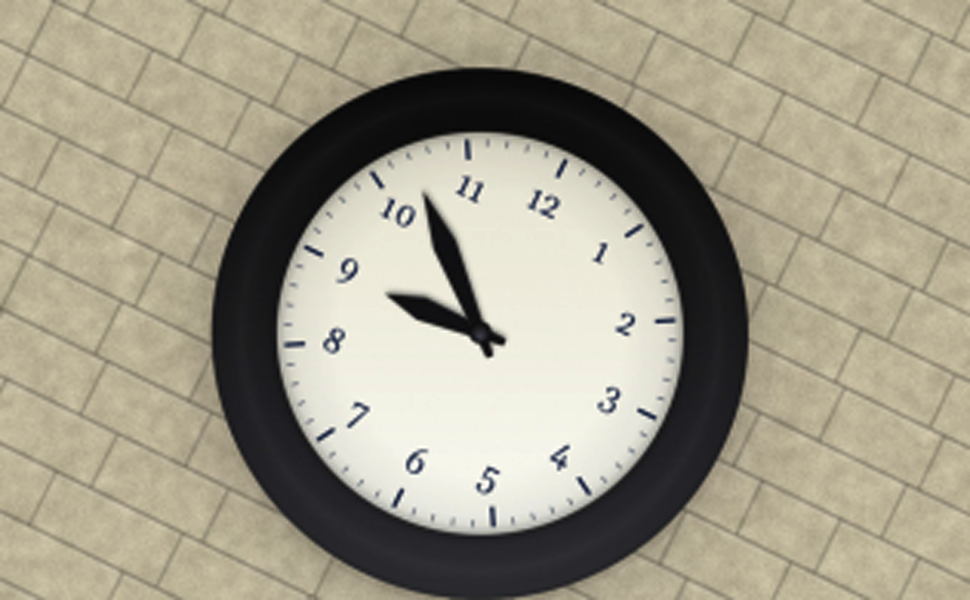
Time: h=8 m=52
